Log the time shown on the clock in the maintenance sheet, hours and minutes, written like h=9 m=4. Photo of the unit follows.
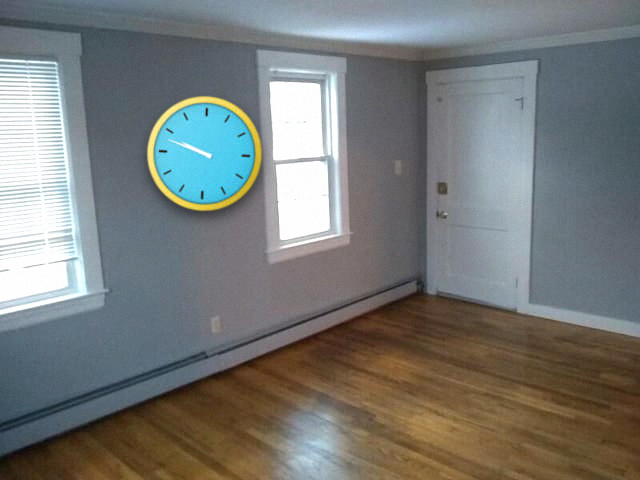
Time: h=9 m=48
